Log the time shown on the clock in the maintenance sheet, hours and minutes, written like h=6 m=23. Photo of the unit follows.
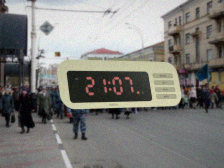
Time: h=21 m=7
